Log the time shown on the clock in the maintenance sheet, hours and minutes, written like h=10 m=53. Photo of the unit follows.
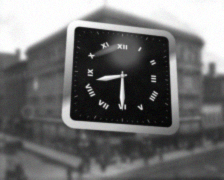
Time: h=8 m=30
